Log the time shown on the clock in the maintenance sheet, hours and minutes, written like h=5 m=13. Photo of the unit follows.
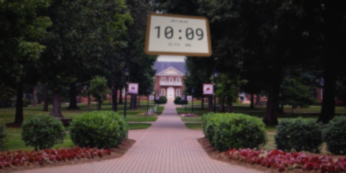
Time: h=10 m=9
